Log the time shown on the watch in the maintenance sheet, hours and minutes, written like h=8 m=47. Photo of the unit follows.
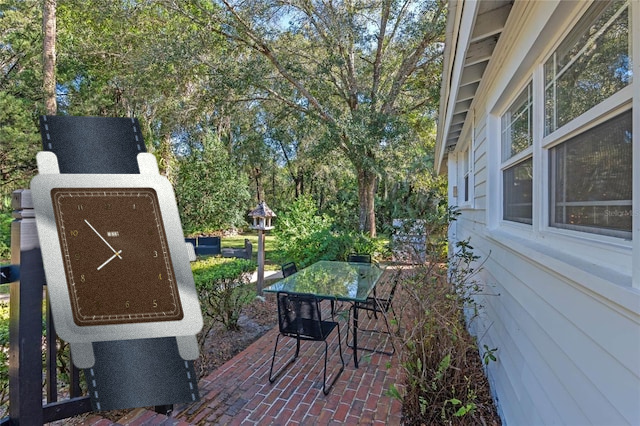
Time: h=7 m=54
